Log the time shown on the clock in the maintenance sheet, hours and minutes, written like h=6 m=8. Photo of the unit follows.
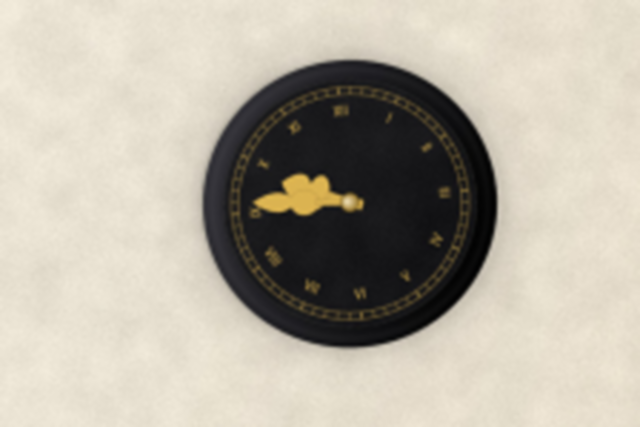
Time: h=9 m=46
